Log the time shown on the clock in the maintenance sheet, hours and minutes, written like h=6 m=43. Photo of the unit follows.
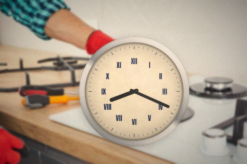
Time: h=8 m=19
